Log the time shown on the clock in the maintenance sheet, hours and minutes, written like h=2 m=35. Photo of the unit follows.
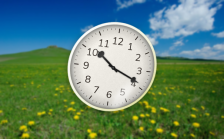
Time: h=10 m=19
